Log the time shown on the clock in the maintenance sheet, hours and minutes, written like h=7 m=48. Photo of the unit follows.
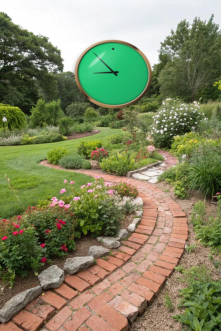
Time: h=8 m=53
